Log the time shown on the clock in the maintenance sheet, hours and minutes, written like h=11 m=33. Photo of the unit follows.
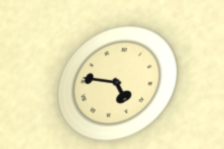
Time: h=4 m=46
